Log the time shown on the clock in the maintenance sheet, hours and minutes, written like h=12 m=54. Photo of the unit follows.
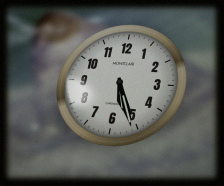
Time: h=5 m=26
